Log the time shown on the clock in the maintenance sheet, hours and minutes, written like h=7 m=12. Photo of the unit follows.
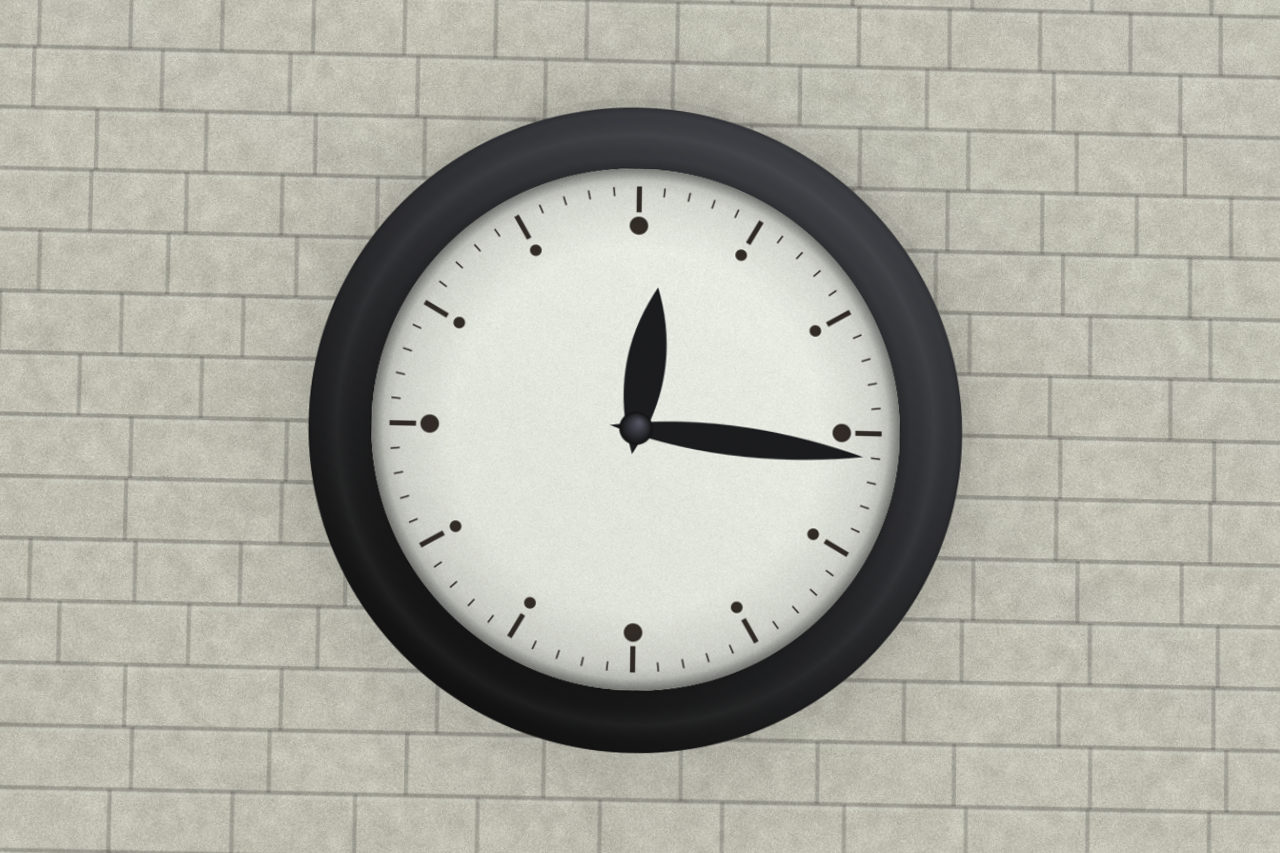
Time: h=12 m=16
